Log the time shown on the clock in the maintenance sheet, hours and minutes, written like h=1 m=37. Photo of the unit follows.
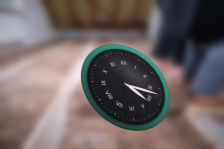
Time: h=4 m=17
